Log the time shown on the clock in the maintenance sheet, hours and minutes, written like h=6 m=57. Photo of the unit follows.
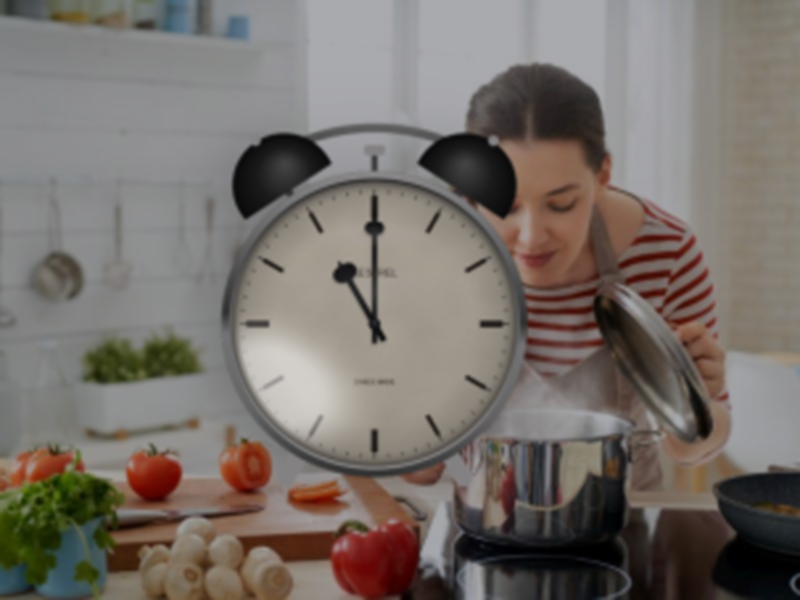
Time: h=11 m=0
